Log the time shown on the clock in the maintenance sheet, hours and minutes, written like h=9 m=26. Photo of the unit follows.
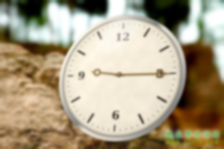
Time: h=9 m=15
